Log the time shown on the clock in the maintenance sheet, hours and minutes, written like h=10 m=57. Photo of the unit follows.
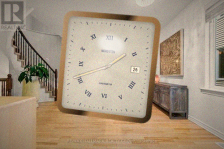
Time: h=1 m=41
